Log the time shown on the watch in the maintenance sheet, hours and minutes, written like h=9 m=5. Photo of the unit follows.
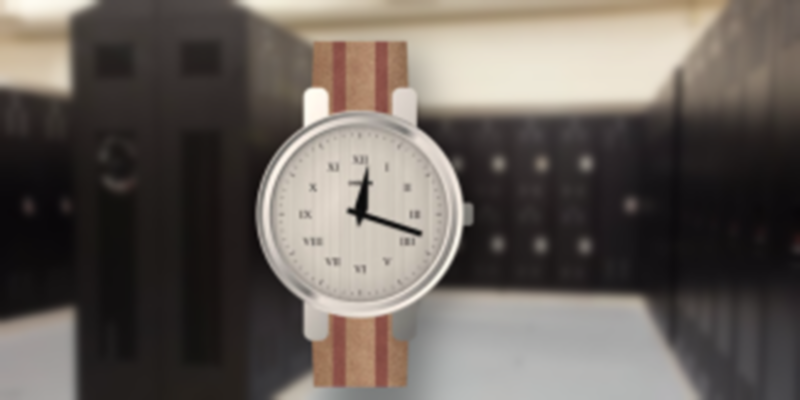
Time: h=12 m=18
